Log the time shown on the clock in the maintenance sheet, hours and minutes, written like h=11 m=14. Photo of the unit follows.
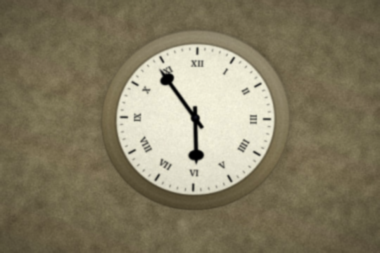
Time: h=5 m=54
